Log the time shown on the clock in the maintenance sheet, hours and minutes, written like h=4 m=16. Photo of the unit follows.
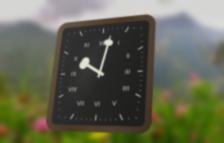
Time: h=10 m=2
